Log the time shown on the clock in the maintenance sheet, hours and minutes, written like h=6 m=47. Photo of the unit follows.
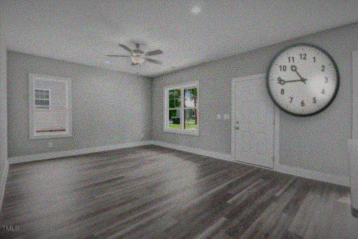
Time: h=10 m=44
